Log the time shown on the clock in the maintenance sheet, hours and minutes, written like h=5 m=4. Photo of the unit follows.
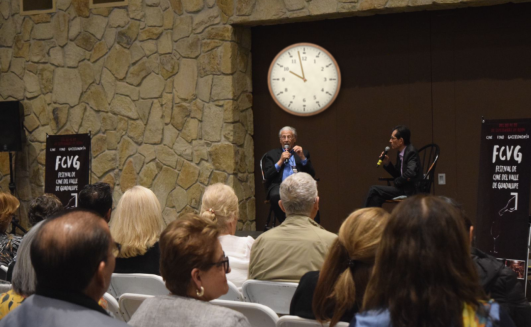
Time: h=9 m=58
